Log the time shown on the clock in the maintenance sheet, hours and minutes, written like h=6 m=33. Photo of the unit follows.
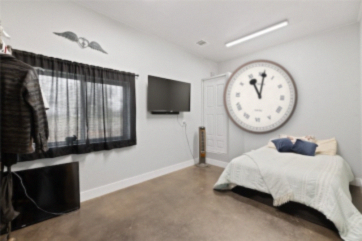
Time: h=11 m=1
